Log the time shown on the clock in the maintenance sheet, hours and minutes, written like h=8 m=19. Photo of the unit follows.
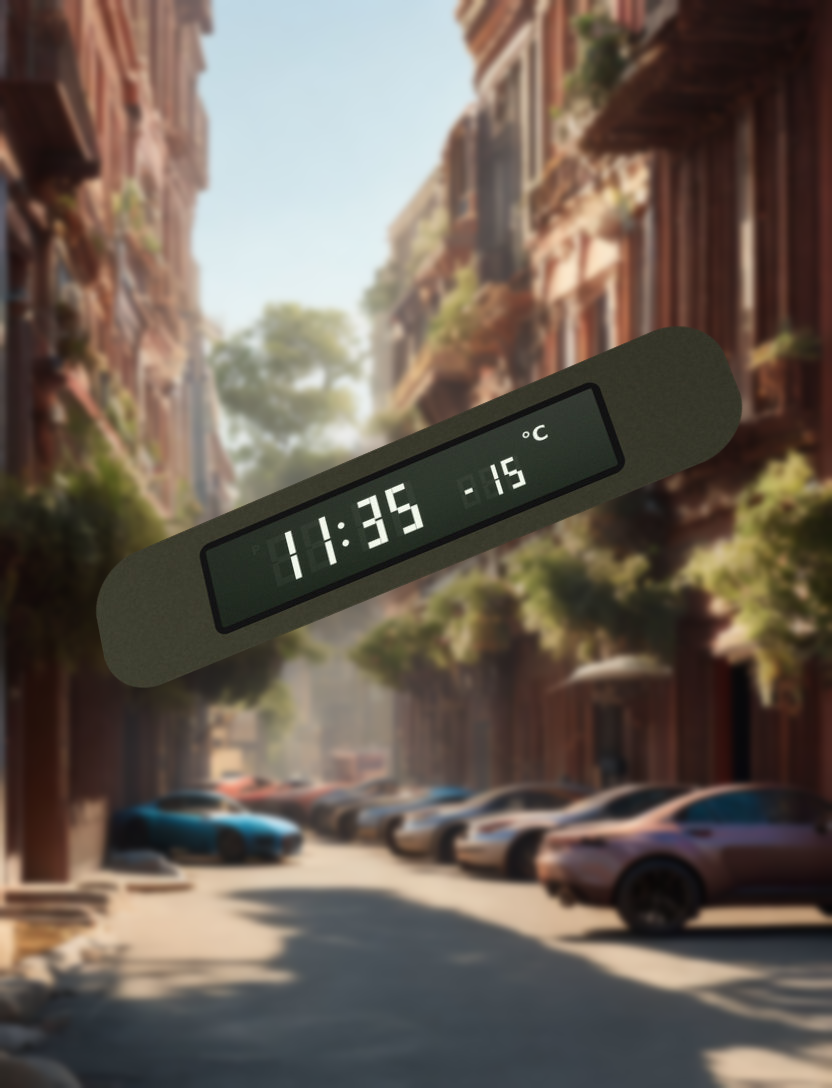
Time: h=11 m=35
